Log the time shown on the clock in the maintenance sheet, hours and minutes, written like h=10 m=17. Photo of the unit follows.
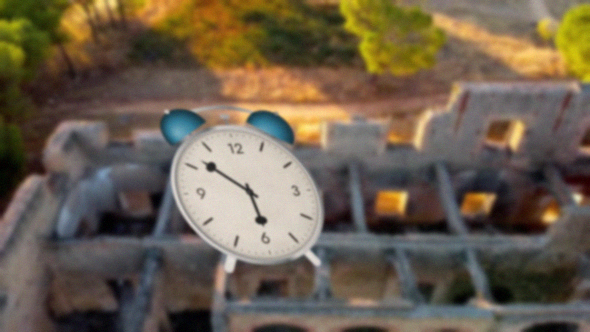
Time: h=5 m=52
